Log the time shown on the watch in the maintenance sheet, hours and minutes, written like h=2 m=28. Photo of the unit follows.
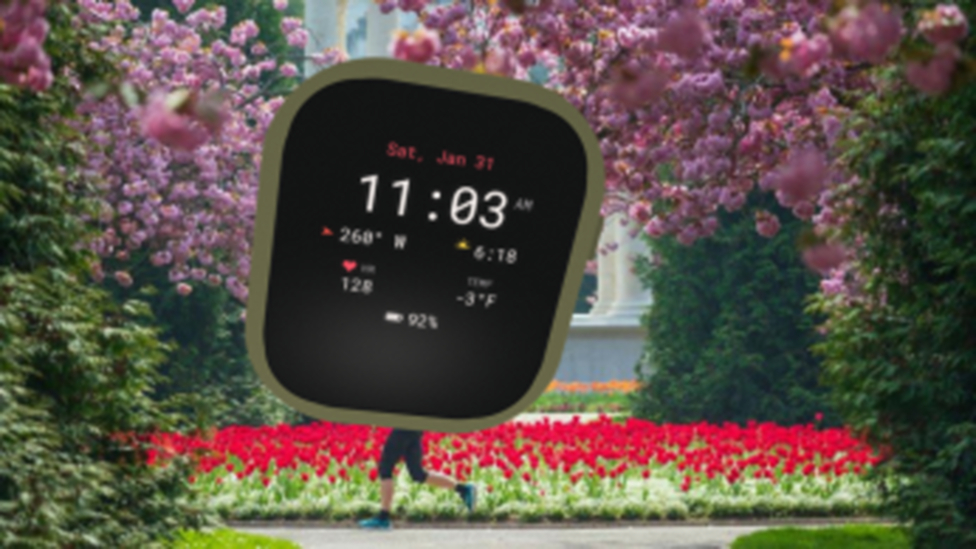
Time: h=11 m=3
